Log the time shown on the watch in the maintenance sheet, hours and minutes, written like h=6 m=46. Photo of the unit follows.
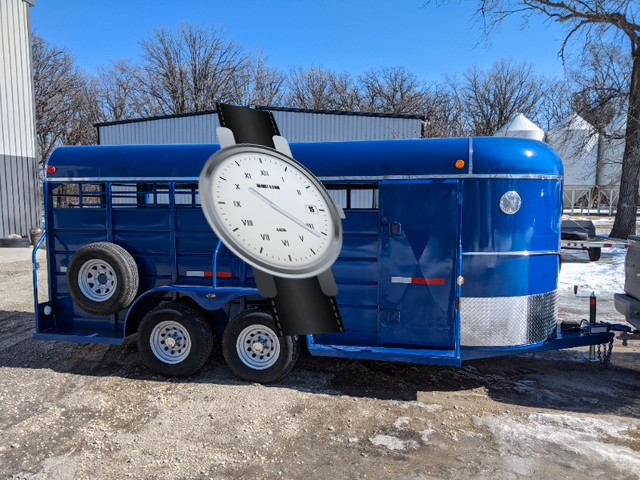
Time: h=10 m=21
